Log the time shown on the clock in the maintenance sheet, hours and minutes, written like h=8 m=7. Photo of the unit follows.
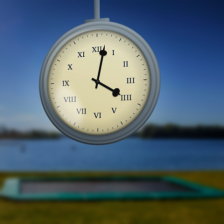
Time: h=4 m=2
